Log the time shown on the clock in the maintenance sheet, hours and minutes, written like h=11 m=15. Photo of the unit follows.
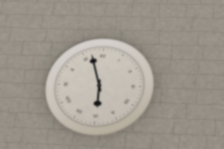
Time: h=5 m=57
